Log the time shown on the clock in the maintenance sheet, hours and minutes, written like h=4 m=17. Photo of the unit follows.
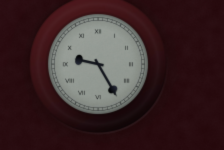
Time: h=9 m=25
